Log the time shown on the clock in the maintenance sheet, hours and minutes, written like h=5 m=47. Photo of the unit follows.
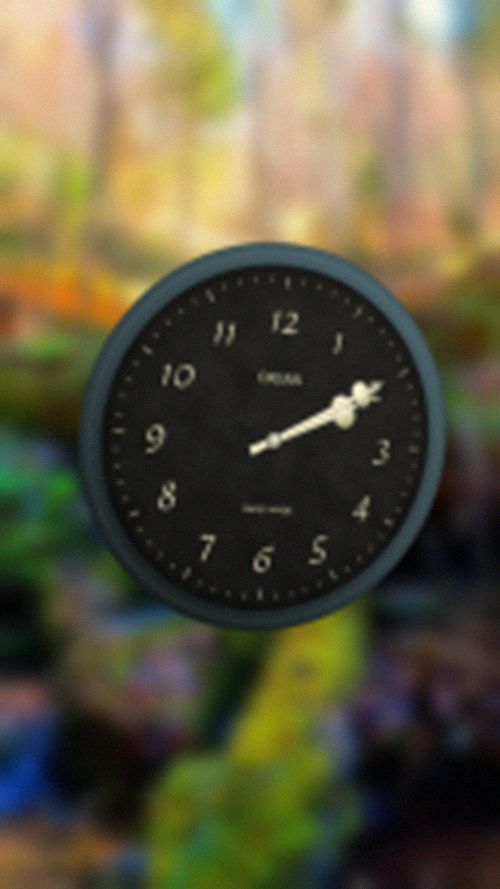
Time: h=2 m=10
